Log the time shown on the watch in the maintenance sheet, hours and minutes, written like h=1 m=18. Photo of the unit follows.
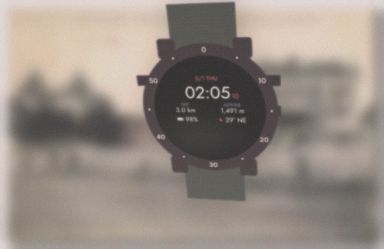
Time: h=2 m=5
